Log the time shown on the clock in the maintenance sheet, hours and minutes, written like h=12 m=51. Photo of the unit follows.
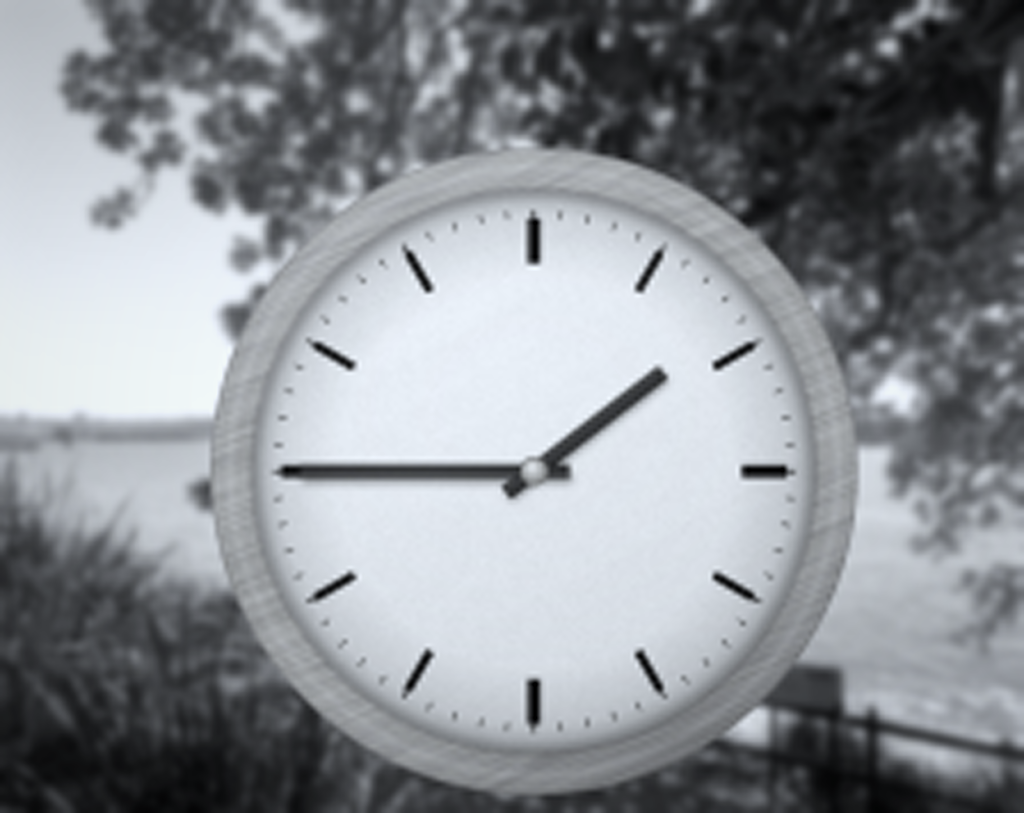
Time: h=1 m=45
